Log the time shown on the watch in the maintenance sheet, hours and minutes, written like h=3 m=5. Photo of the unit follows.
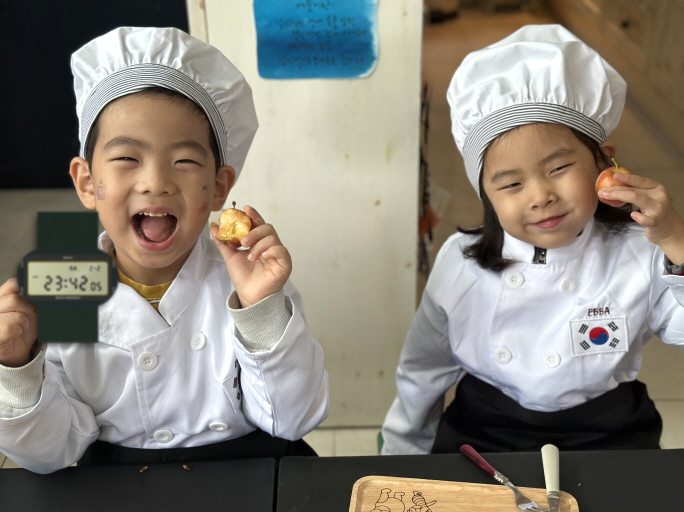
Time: h=23 m=42
